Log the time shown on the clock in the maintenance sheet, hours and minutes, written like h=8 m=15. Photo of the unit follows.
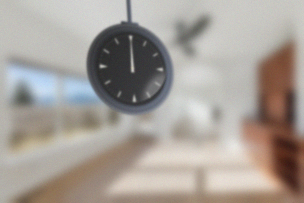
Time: h=12 m=0
